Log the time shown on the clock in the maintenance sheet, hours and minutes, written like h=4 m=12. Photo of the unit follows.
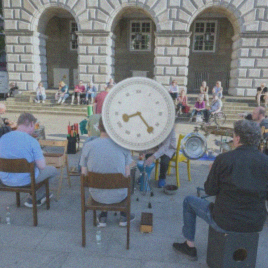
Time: h=8 m=24
